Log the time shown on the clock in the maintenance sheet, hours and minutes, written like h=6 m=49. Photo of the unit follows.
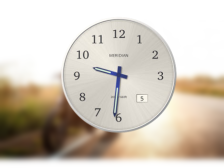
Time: h=9 m=31
